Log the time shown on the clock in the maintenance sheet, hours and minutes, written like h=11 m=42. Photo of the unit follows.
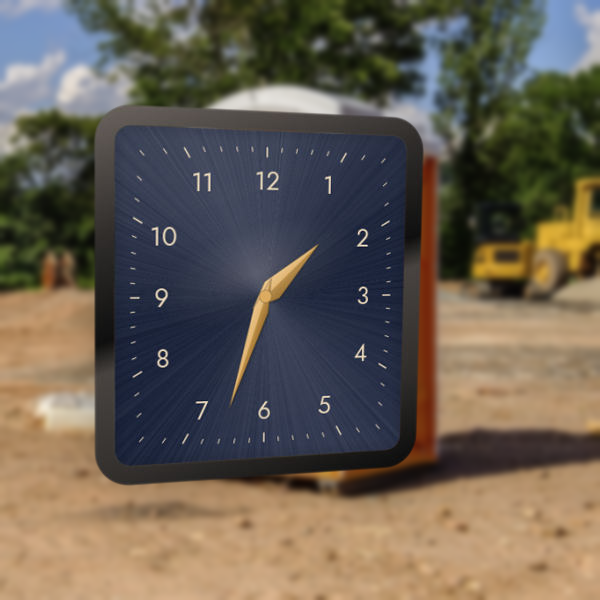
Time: h=1 m=33
